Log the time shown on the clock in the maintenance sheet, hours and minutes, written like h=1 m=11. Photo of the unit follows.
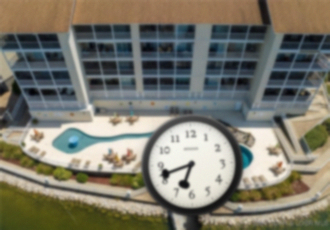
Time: h=6 m=42
